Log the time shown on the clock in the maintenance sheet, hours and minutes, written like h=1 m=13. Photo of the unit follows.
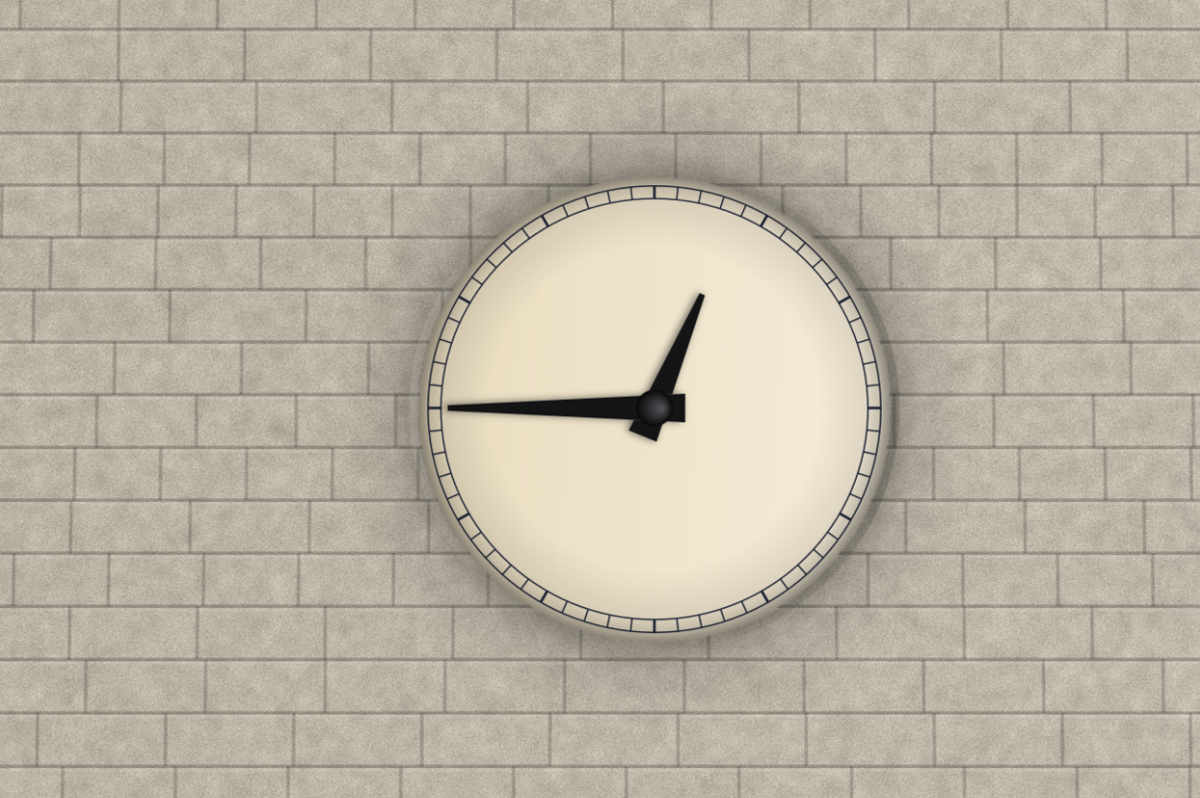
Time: h=12 m=45
